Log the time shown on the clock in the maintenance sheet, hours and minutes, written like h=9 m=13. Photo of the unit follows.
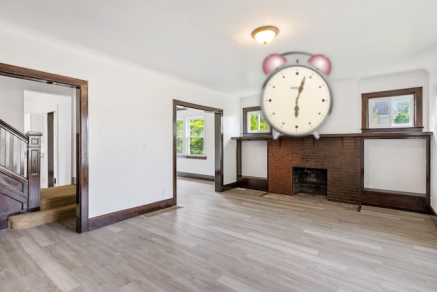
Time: h=6 m=3
